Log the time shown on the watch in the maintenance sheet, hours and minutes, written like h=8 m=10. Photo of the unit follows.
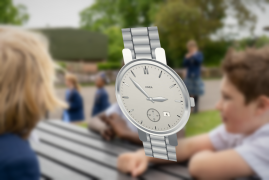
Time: h=2 m=53
